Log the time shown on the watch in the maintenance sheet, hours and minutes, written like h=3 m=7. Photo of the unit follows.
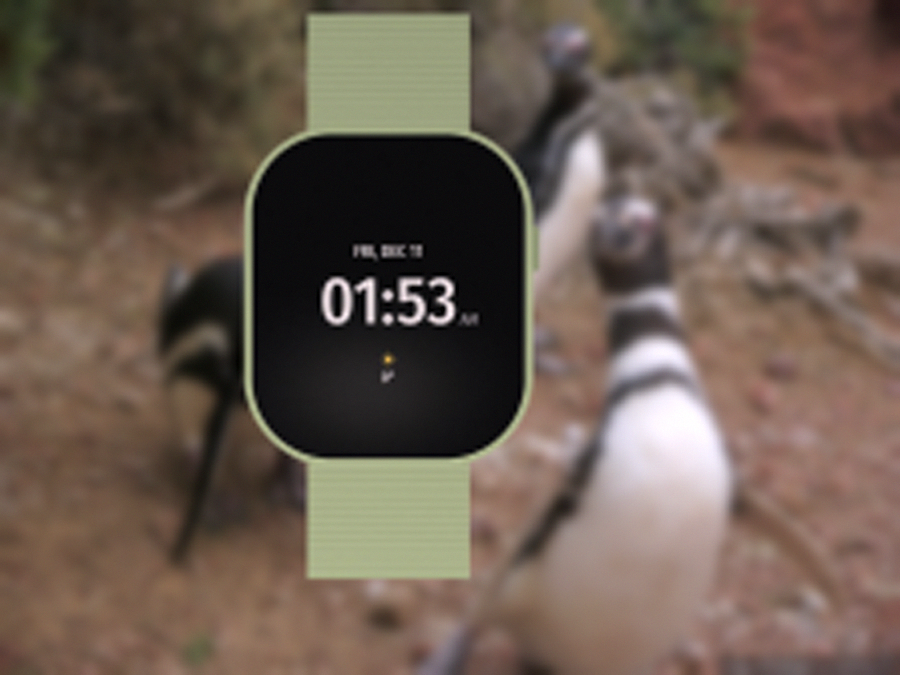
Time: h=1 m=53
